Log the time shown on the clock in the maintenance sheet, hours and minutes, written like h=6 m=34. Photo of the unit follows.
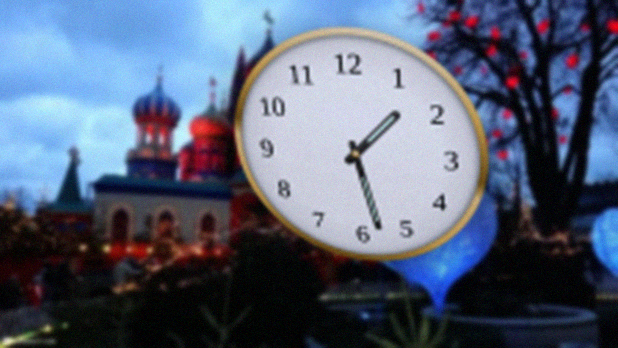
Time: h=1 m=28
